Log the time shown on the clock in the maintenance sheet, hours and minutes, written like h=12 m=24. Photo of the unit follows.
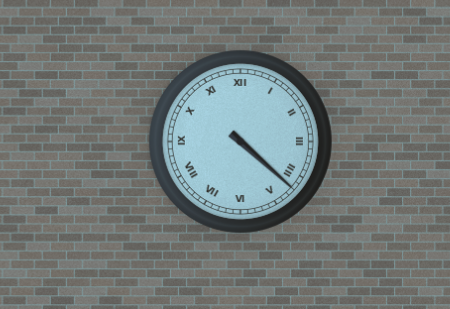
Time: h=4 m=22
